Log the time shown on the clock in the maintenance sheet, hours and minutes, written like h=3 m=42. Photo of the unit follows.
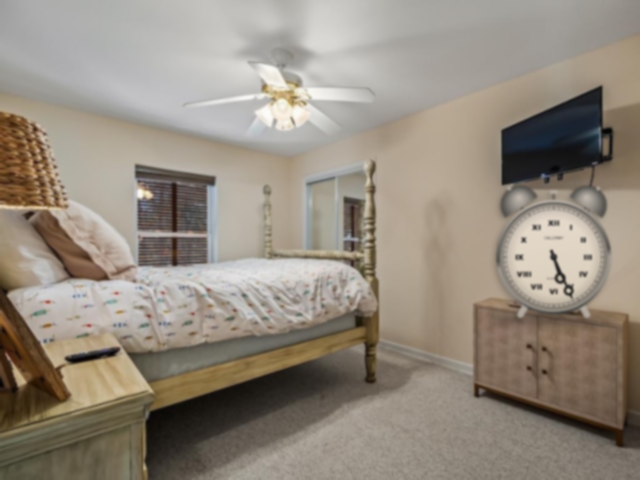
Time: h=5 m=26
